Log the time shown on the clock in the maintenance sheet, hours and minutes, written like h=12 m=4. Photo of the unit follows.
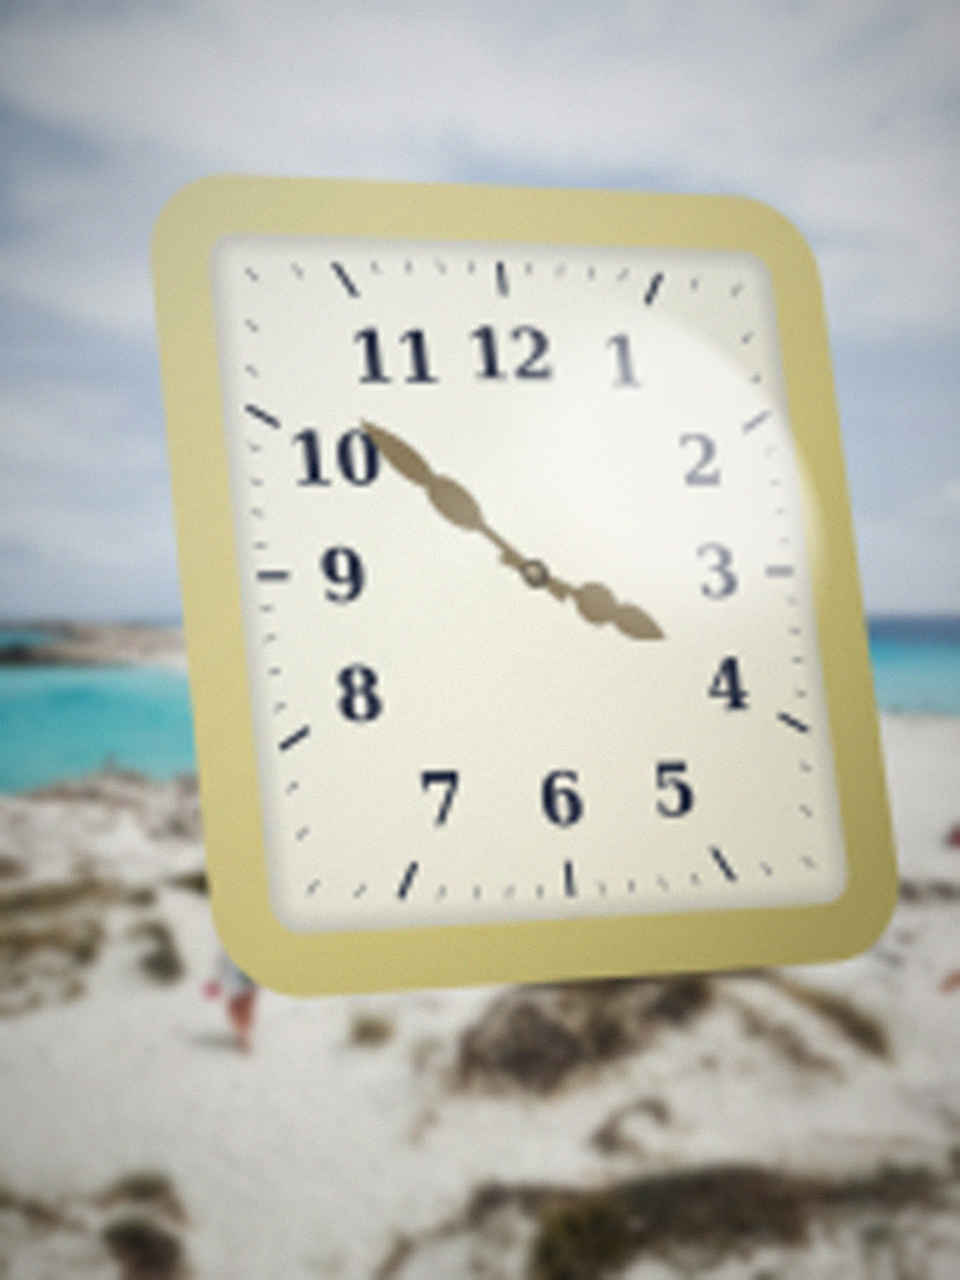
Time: h=3 m=52
